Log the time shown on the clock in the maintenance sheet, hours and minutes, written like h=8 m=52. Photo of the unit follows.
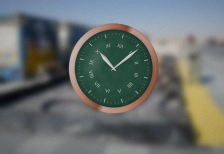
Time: h=10 m=6
